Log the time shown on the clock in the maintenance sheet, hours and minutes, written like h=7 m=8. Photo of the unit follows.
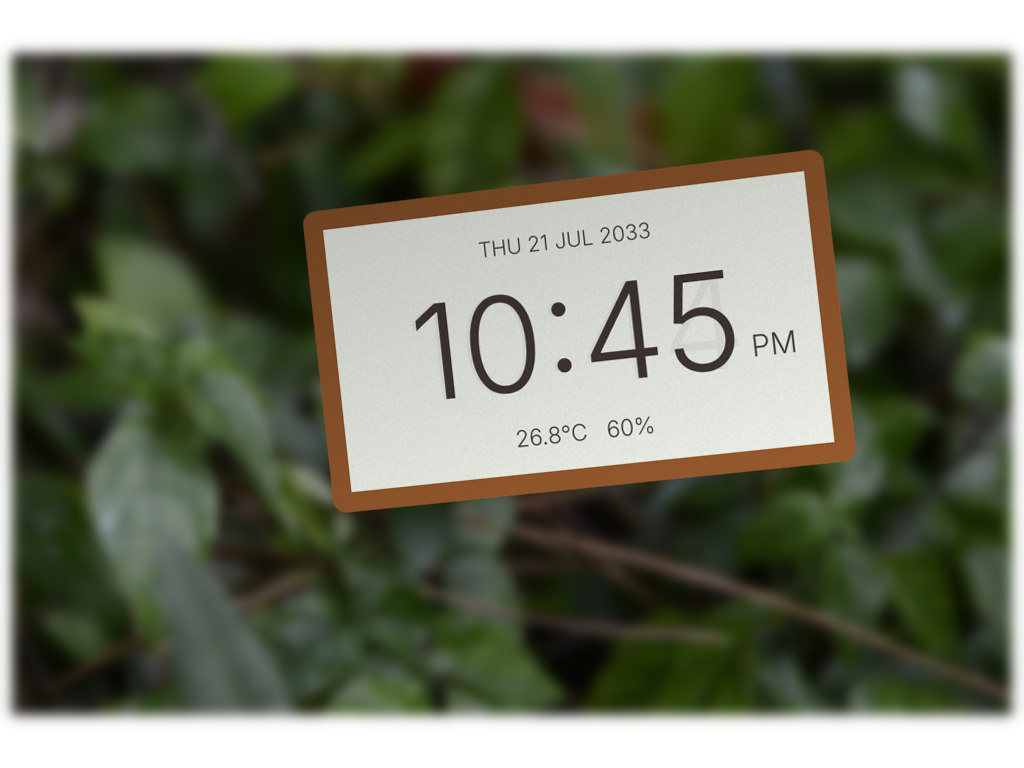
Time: h=10 m=45
